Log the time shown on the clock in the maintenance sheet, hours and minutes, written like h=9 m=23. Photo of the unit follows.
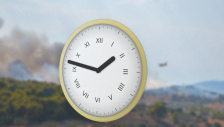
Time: h=1 m=47
